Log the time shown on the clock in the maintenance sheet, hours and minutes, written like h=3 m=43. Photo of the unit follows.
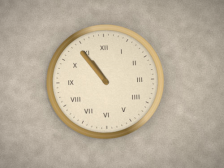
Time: h=10 m=54
